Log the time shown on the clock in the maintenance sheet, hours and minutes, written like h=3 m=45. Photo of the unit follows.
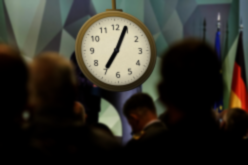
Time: h=7 m=4
